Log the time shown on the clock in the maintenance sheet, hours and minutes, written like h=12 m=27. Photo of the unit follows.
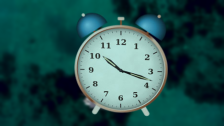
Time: h=10 m=18
